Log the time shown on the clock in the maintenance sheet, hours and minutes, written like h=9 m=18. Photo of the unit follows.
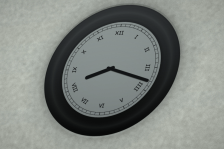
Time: h=8 m=18
